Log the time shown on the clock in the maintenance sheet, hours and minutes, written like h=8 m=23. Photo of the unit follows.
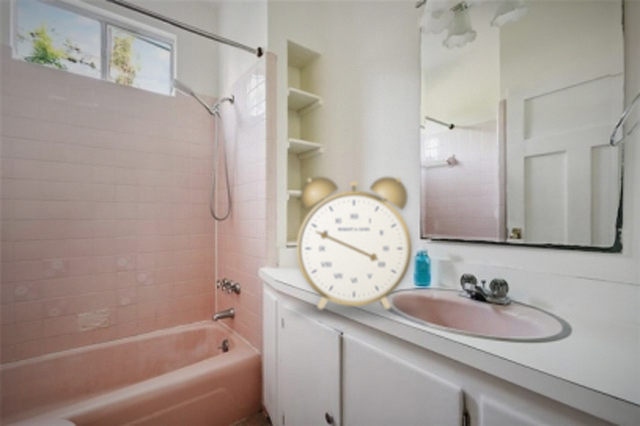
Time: h=3 m=49
